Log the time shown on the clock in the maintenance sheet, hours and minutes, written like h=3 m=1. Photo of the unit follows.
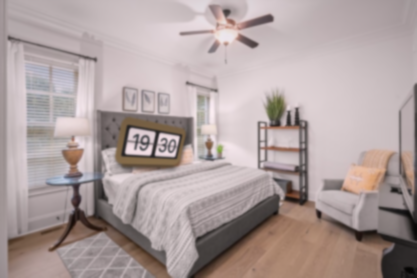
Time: h=19 m=30
